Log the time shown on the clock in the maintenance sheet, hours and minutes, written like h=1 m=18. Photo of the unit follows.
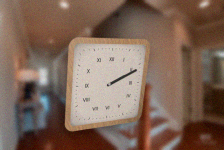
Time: h=2 m=11
